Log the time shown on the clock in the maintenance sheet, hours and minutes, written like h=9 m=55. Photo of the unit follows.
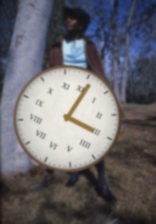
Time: h=3 m=1
